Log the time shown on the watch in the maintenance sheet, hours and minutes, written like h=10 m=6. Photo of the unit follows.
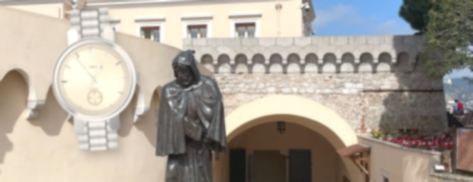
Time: h=12 m=54
